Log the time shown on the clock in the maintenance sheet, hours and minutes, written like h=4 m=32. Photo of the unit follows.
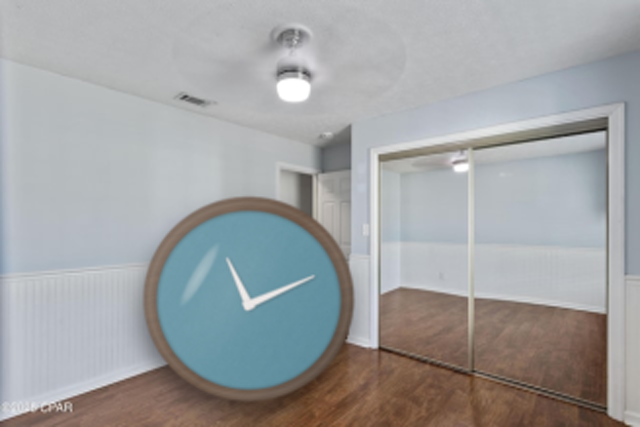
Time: h=11 m=11
